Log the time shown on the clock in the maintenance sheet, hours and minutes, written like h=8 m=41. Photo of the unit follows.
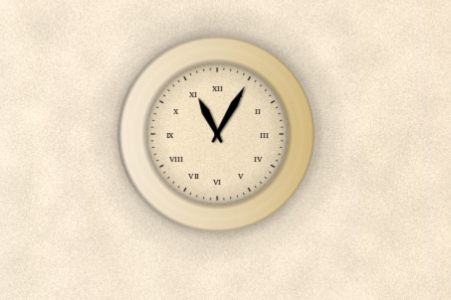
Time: h=11 m=5
